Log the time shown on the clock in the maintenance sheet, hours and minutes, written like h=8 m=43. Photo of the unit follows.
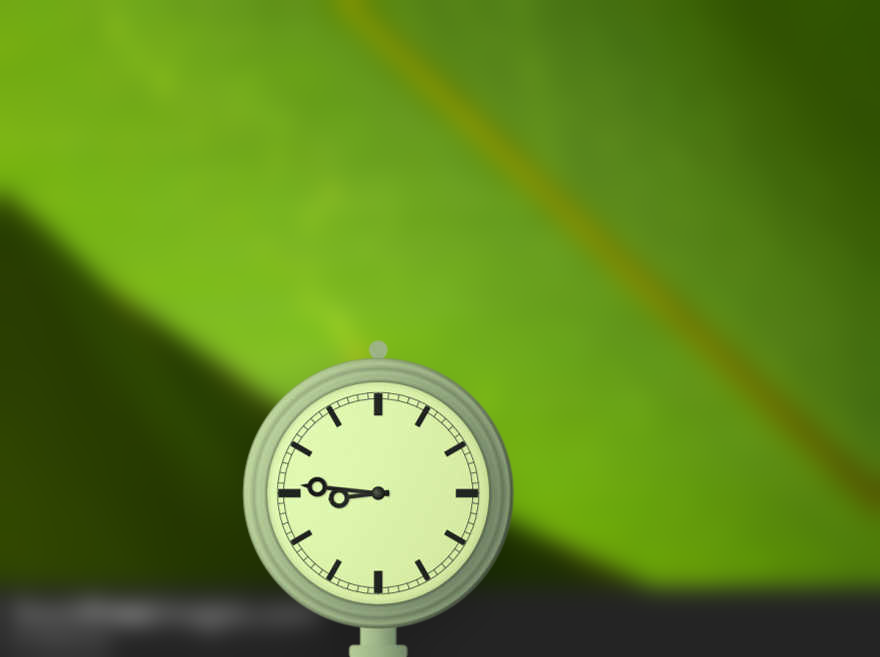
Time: h=8 m=46
